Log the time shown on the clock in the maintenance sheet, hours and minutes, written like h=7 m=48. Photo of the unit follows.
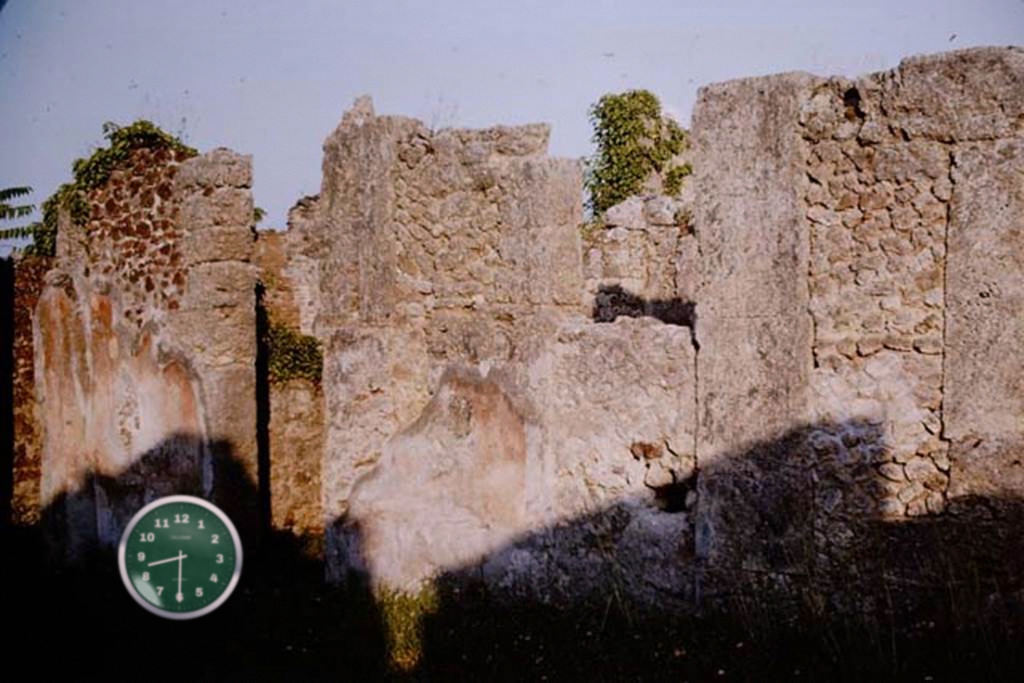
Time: h=8 m=30
